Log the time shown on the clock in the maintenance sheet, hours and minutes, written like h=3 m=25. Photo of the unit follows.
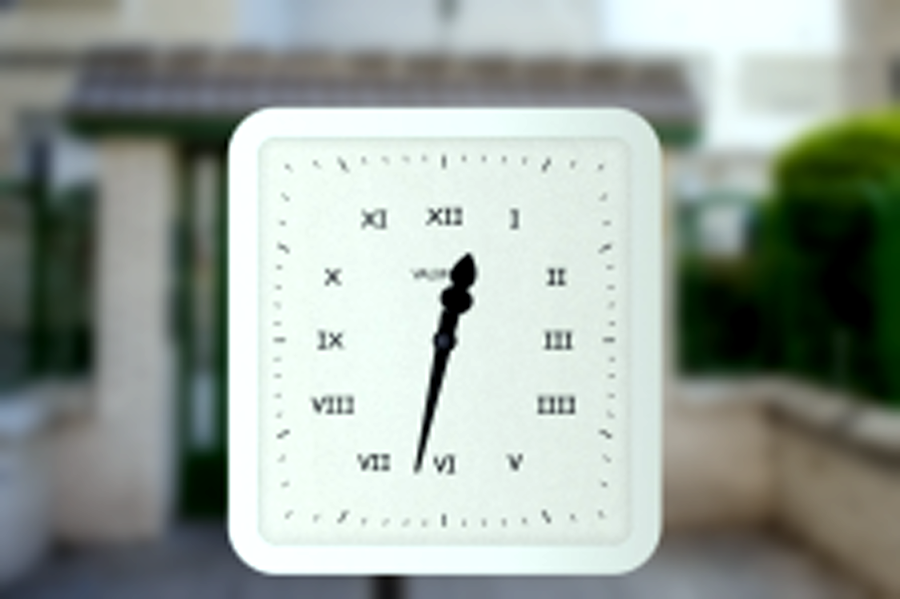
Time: h=12 m=32
